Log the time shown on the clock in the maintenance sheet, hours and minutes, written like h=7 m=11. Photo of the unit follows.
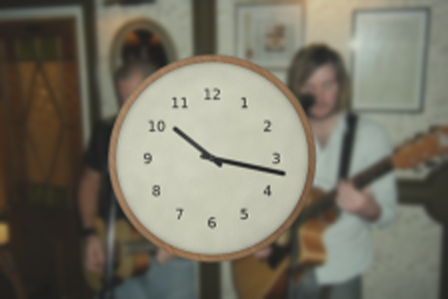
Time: h=10 m=17
